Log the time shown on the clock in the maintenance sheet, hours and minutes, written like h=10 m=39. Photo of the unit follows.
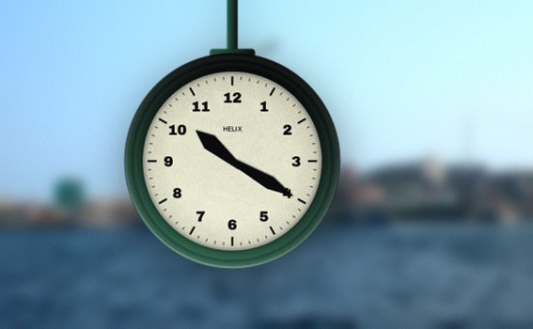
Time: h=10 m=20
